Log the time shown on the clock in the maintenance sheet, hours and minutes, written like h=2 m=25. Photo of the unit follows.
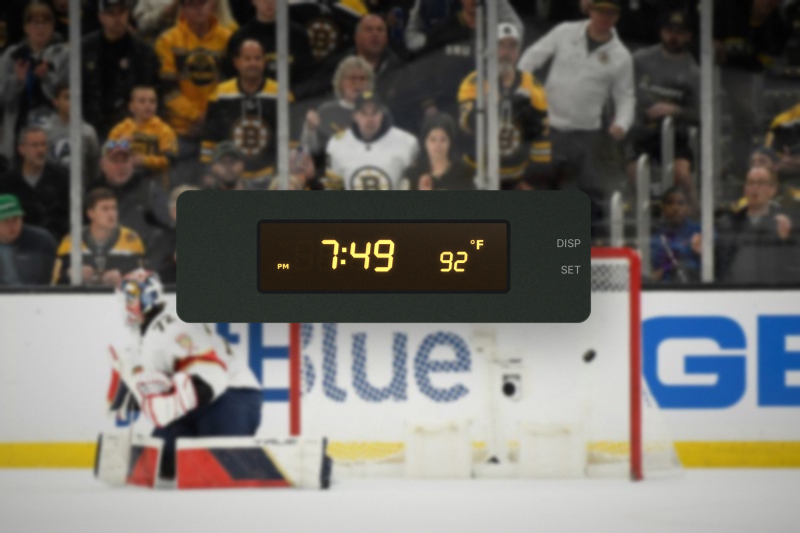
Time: h=7 m=49
